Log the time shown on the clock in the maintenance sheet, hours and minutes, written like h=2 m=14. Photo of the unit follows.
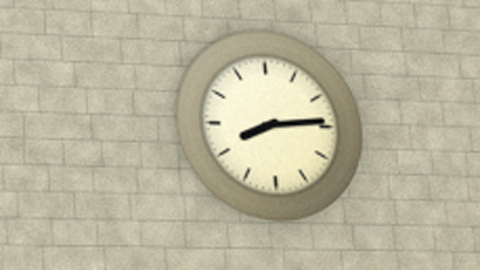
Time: h=8 m=14
